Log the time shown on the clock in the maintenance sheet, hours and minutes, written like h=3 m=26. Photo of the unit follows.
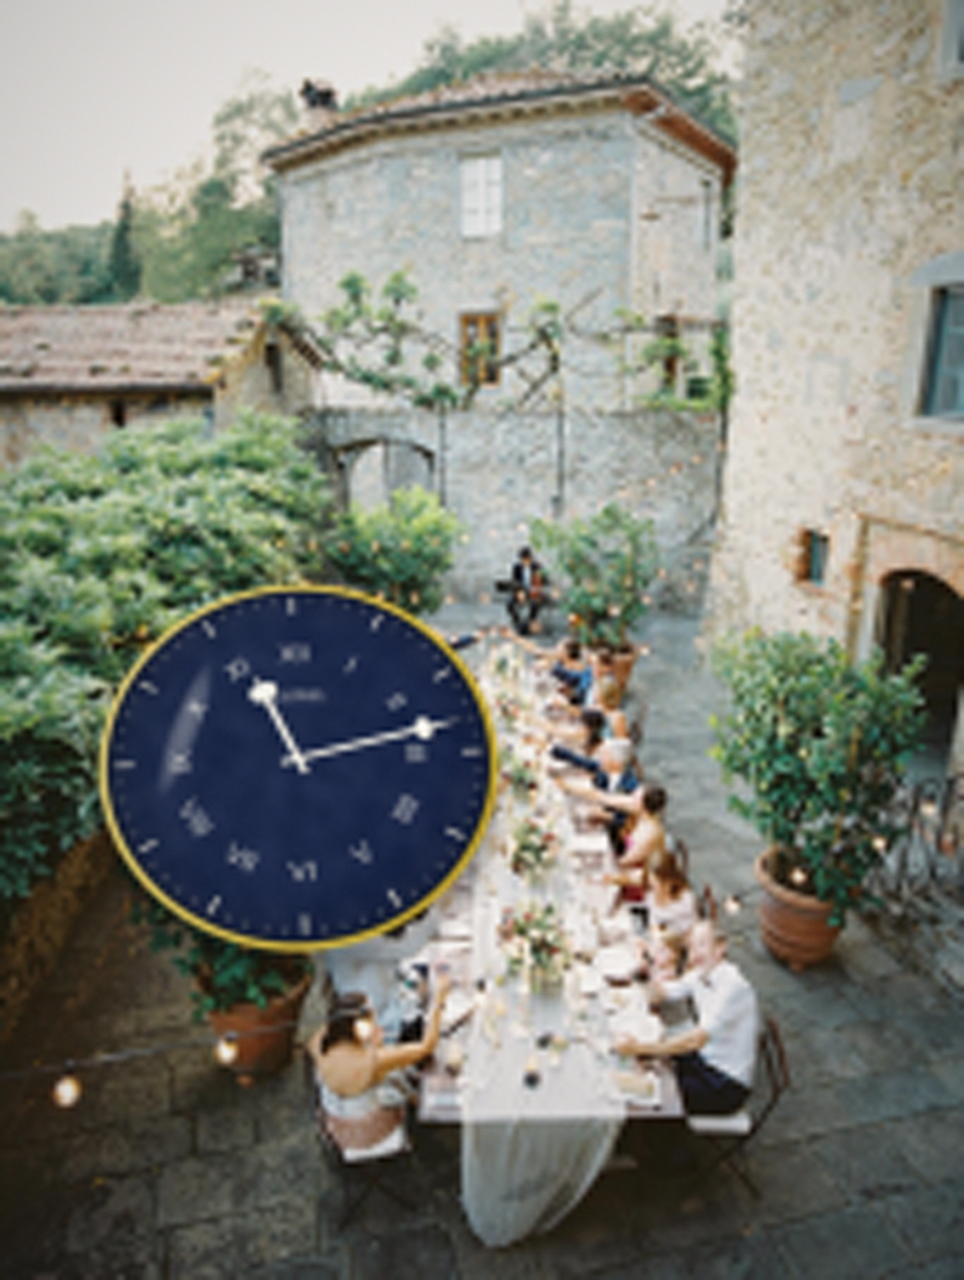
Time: h=11 m=13
